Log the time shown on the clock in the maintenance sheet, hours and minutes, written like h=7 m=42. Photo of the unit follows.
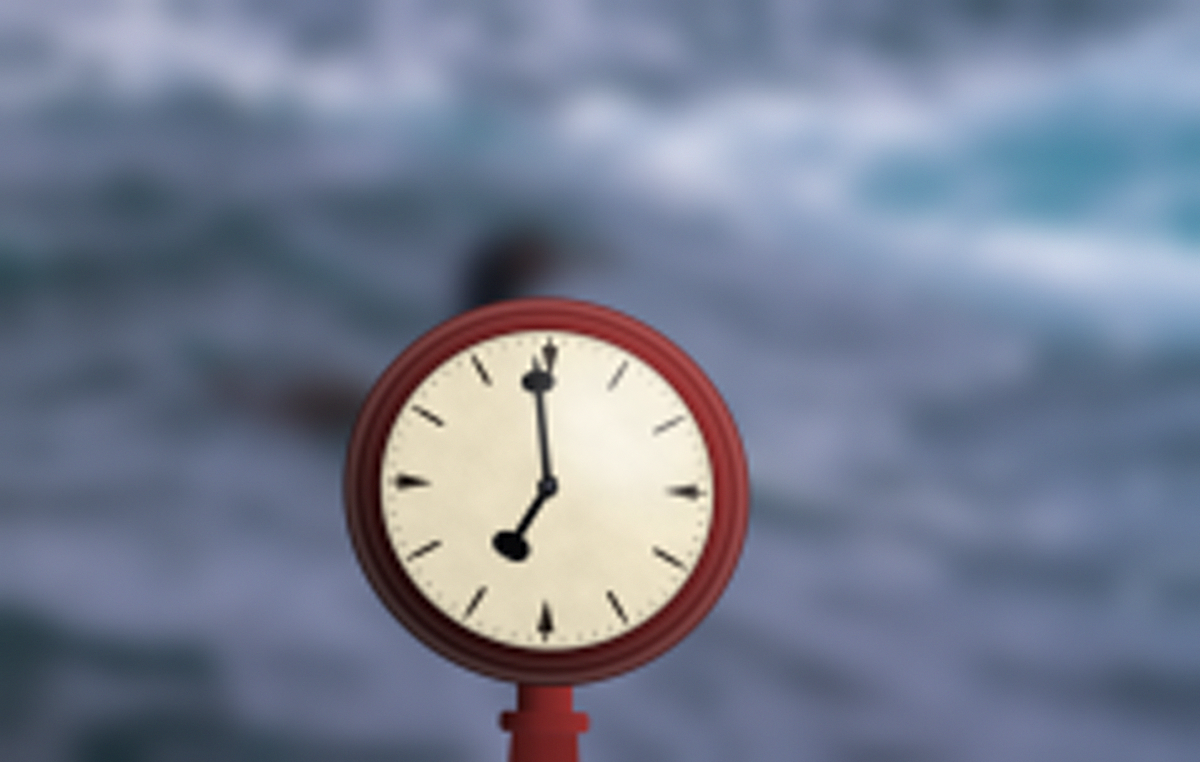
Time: h=6 m=59
